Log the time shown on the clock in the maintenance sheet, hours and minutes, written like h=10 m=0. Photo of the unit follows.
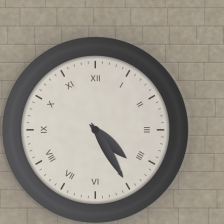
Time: h=4 m=25
